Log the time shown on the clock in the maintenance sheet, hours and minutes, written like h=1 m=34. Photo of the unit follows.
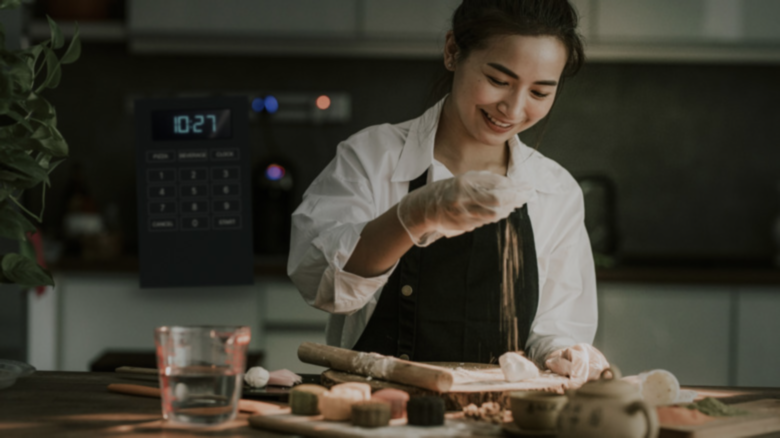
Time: h=10 m=27
